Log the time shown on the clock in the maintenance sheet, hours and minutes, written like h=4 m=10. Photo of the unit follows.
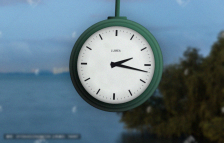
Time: h=2 m=17
